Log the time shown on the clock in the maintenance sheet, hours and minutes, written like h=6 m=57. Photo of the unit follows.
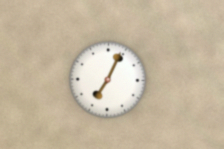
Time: h=7 m=4
